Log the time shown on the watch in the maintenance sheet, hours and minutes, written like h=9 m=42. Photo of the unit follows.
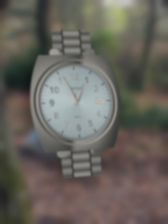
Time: h=12 m=56
